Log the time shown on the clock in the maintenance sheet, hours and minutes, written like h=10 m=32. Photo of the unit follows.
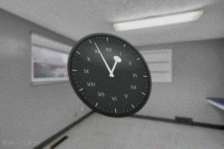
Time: h=12 m=56
